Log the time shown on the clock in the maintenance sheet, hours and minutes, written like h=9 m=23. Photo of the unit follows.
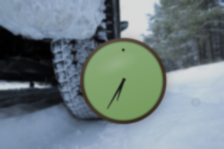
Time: h=6 m=35
